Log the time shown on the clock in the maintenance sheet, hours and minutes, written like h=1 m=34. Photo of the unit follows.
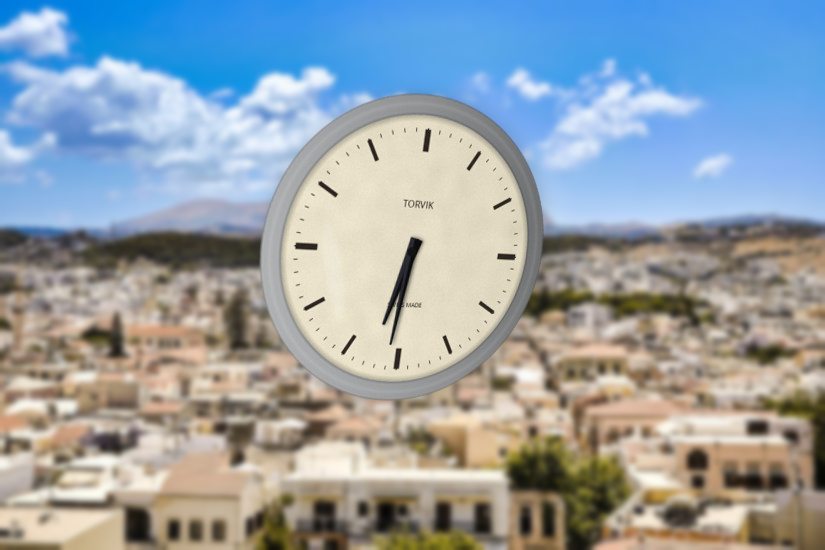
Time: h=6 m=31
